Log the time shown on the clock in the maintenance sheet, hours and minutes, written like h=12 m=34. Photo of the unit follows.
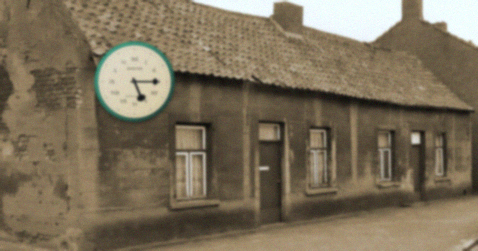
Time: h=5 m=15
